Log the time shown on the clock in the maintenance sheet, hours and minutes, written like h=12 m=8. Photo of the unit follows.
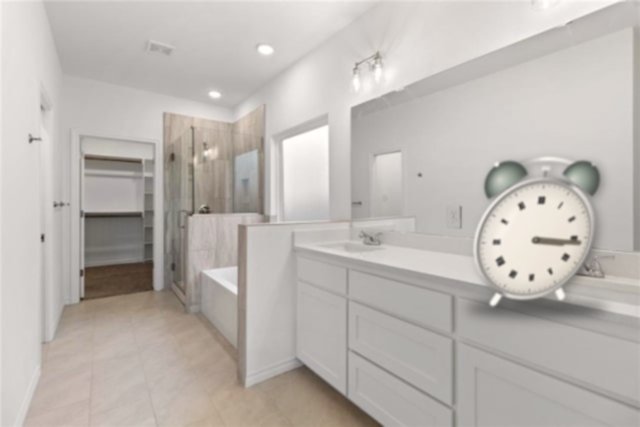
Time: h=3 m=16
